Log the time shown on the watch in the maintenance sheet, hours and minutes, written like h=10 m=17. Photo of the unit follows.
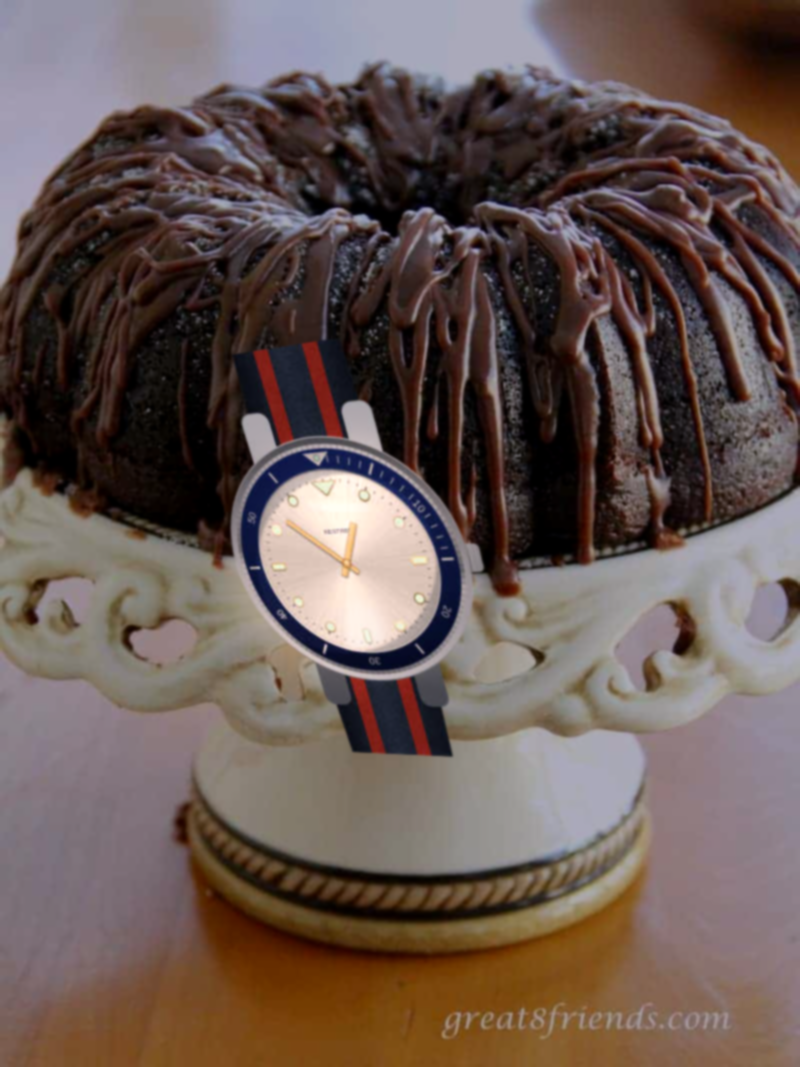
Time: h=12 m=52
